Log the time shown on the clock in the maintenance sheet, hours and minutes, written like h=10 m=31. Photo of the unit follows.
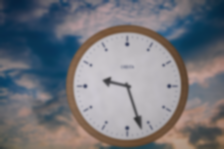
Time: h=9 m=27
